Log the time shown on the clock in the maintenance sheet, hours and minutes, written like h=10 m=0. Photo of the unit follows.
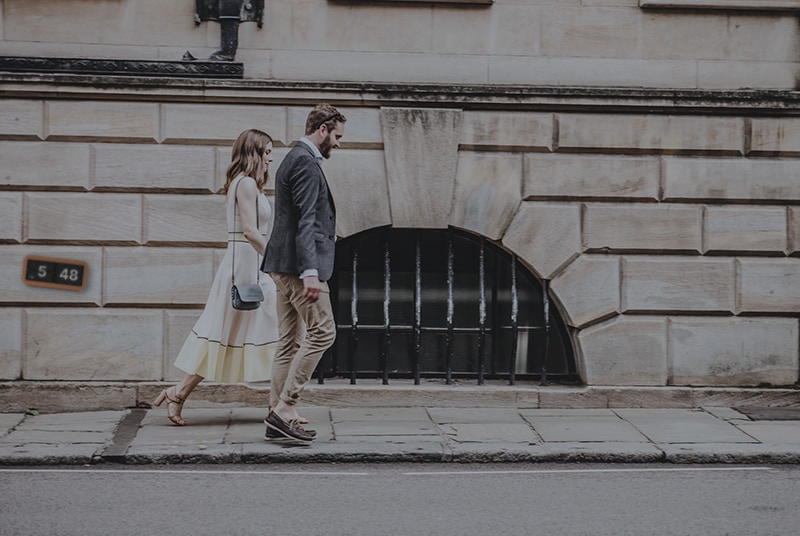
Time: h=5 m=48
